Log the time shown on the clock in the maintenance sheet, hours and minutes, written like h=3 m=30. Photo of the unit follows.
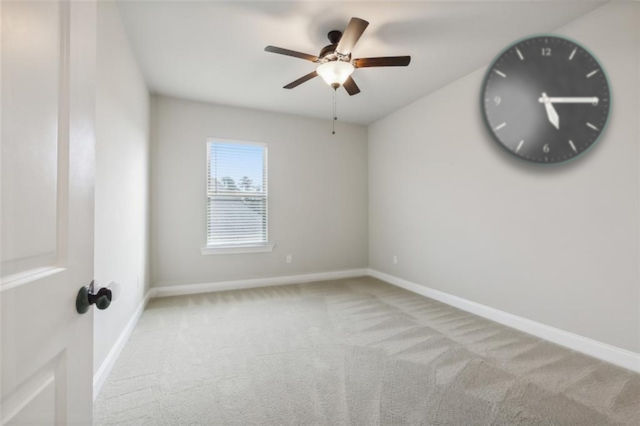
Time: h=5 m=15
